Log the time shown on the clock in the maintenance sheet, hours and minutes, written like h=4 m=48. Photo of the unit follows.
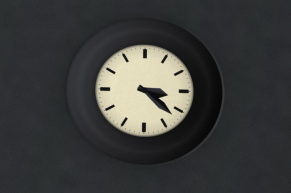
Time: h=3 m=22
